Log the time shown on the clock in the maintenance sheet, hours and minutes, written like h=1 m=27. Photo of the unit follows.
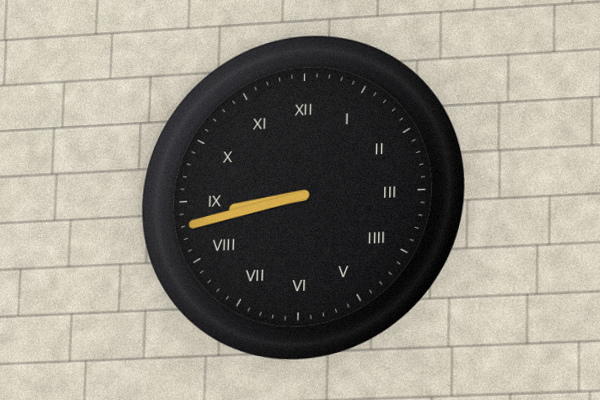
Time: h=8 m=43
